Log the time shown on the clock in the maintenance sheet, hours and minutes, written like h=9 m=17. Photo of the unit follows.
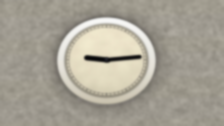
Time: h=9 m=14
